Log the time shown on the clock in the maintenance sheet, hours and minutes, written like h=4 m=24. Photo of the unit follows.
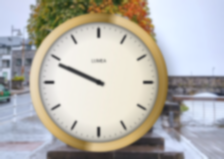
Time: h=9 m=49
